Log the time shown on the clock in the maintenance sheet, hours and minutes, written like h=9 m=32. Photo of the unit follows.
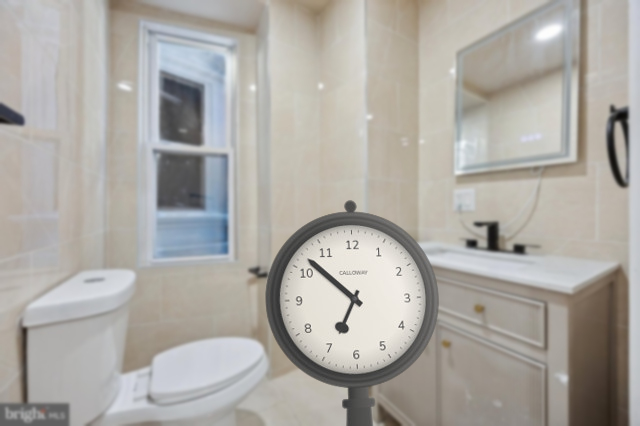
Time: h=6 m=52
